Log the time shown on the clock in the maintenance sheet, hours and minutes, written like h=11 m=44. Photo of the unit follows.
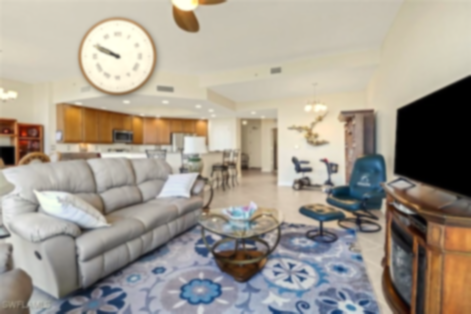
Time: h=9 m=49
